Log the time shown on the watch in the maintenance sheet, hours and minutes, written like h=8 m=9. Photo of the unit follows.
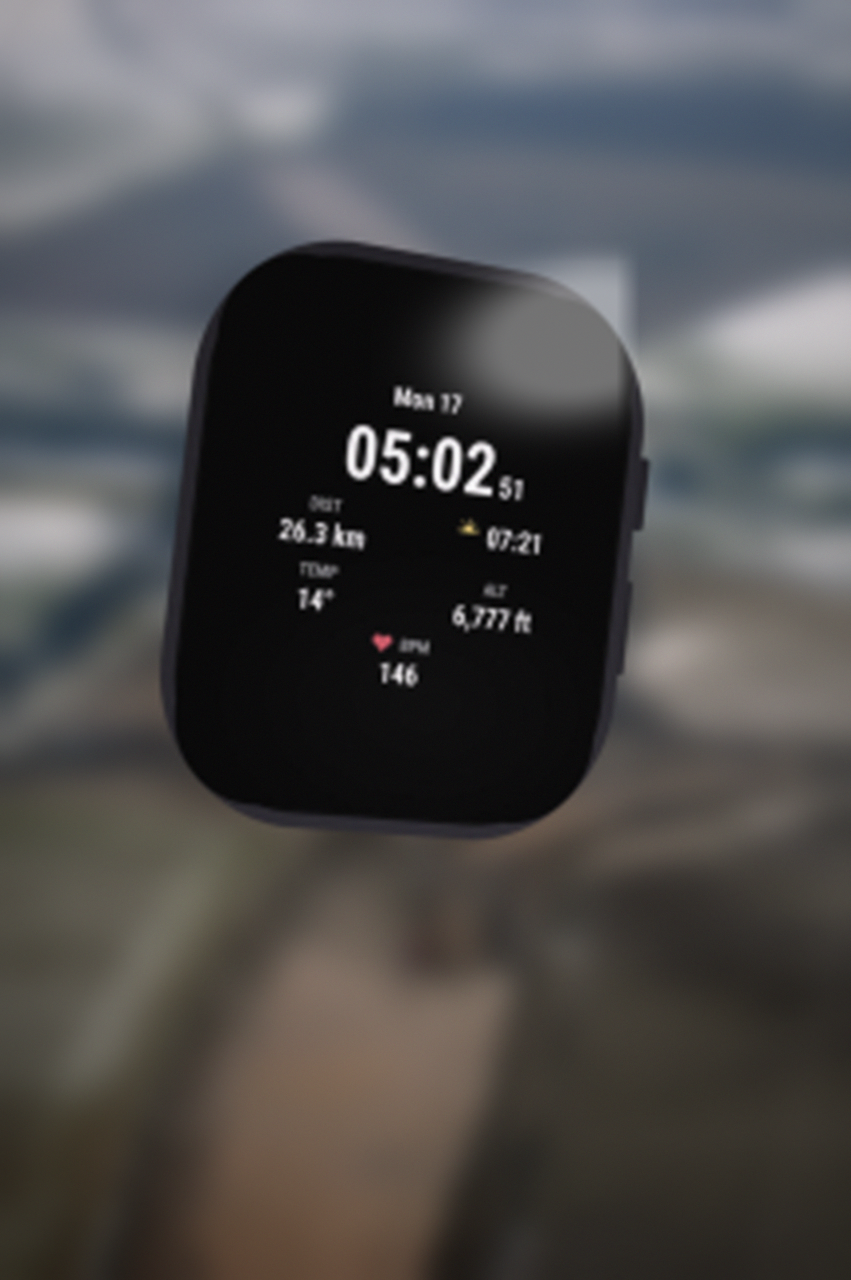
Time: h=5 m=2
